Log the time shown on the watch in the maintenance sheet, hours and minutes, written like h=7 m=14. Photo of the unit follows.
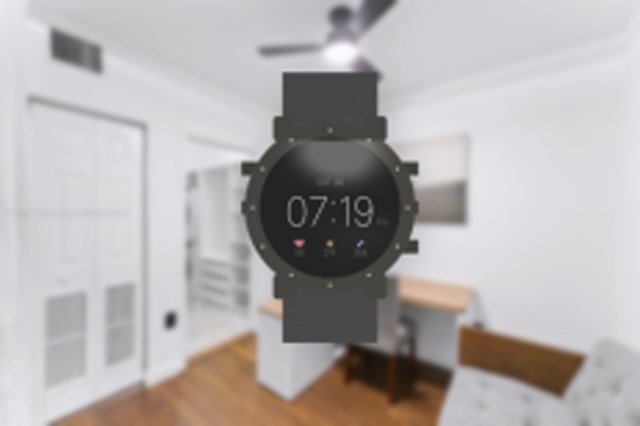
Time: h=7 m=19
